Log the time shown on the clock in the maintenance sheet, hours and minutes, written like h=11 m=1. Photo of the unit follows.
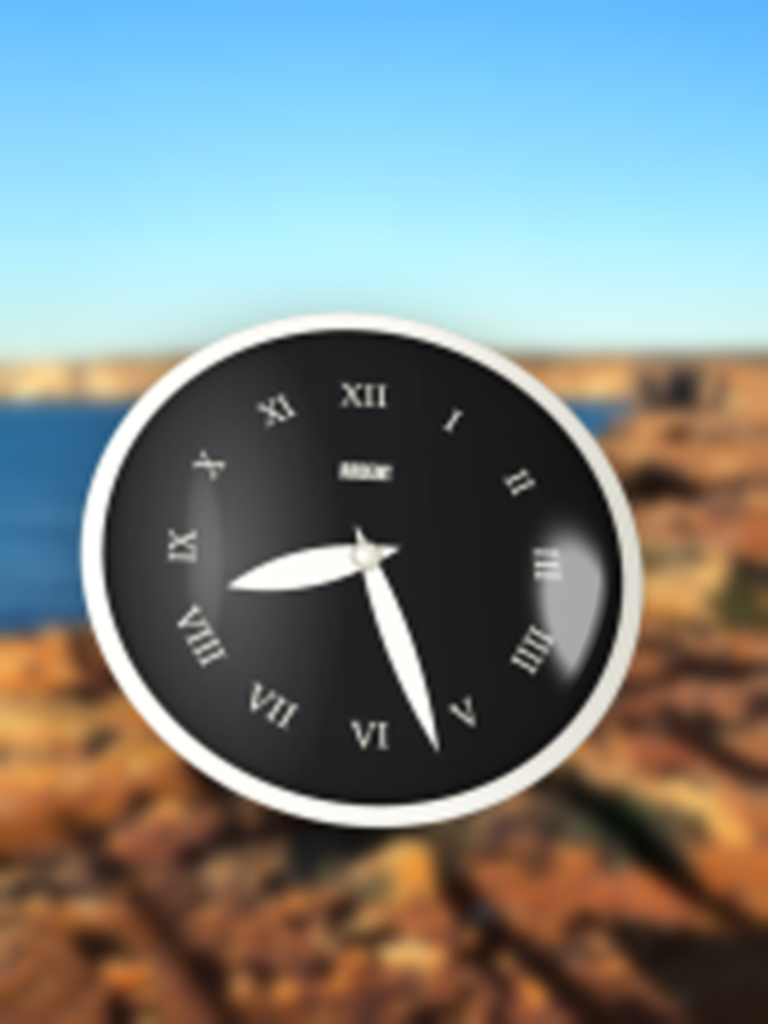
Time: h=8 m=27
